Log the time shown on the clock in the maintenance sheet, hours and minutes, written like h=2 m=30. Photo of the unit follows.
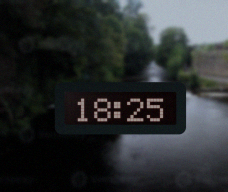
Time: h=18 m=25
